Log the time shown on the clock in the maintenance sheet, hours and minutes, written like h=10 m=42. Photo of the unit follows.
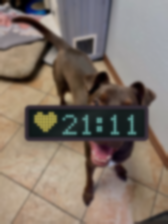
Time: h=21 m=11
